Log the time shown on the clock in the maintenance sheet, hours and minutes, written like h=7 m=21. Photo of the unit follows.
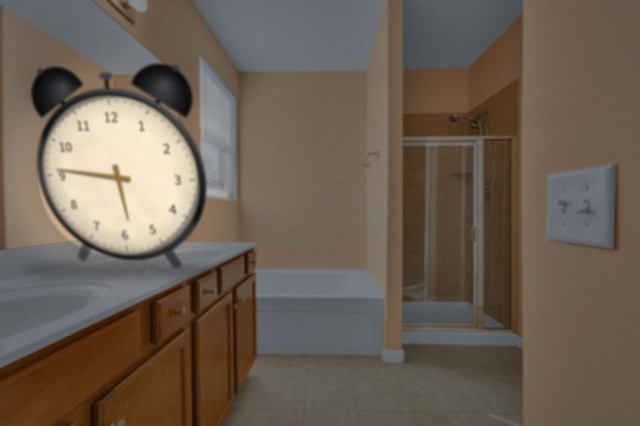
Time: h=5 m=46
